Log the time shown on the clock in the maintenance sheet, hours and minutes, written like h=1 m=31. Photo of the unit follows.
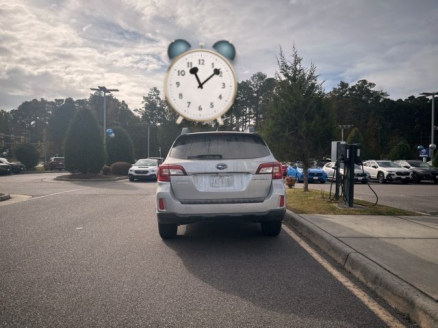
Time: h=11 m=8
